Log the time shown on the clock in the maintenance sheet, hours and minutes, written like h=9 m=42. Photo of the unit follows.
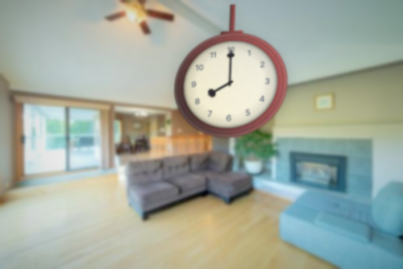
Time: h=8 m=0
